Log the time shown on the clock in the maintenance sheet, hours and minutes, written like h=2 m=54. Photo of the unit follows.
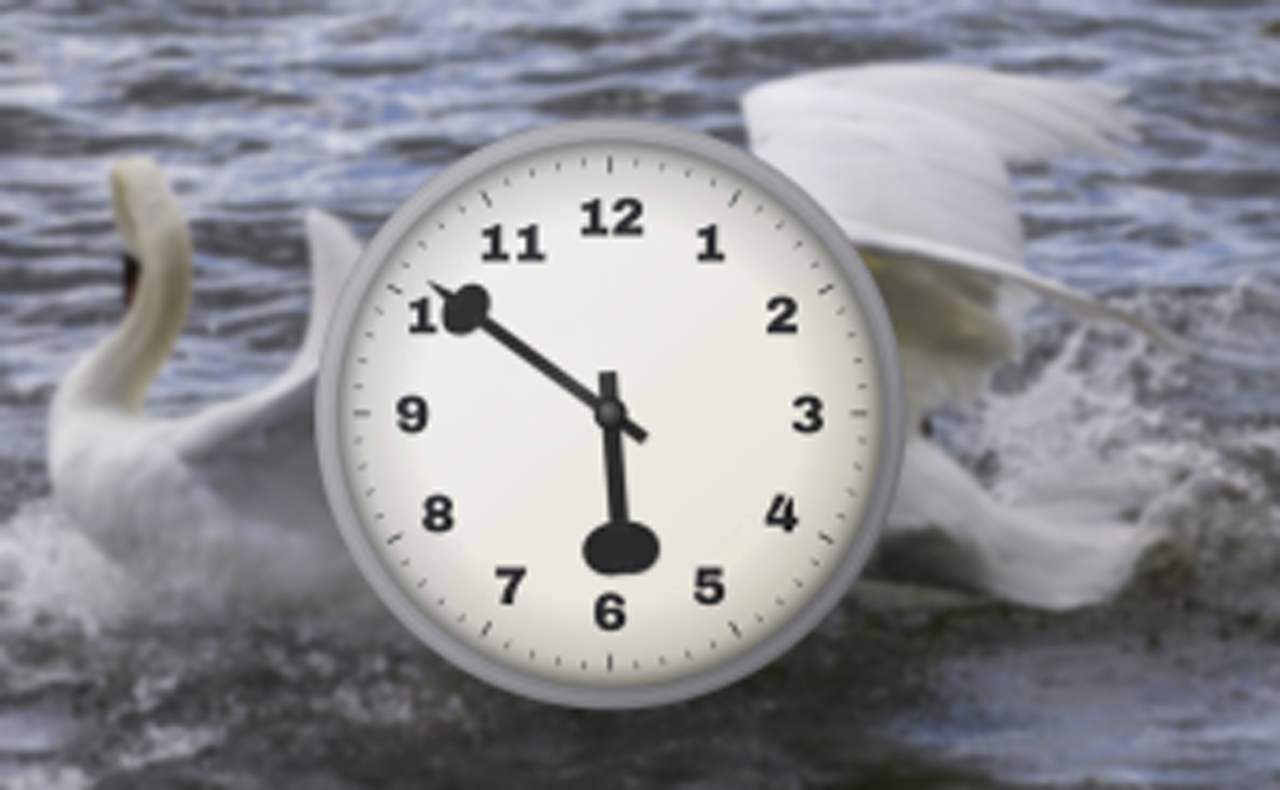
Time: h=5 m=51
